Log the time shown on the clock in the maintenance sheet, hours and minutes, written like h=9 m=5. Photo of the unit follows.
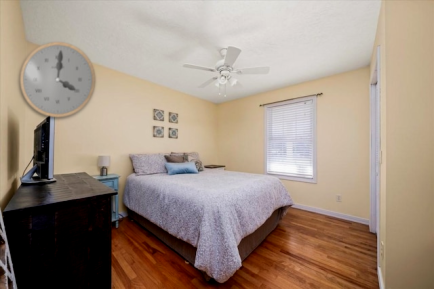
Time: h=4 m=1
